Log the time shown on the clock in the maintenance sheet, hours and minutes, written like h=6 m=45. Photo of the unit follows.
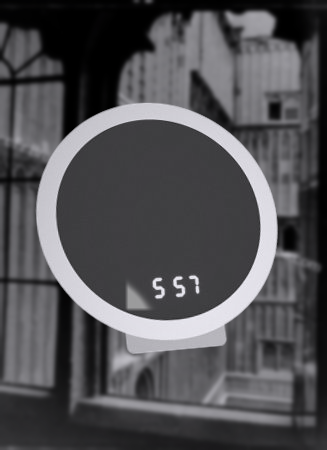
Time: h=5 m=57
